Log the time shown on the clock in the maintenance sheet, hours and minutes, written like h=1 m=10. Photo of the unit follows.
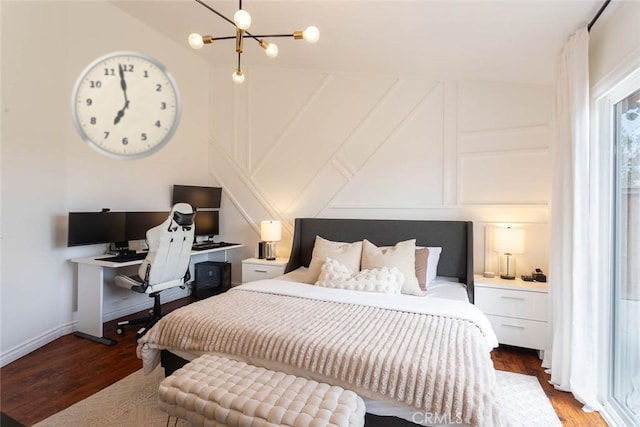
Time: h=6 m=58
